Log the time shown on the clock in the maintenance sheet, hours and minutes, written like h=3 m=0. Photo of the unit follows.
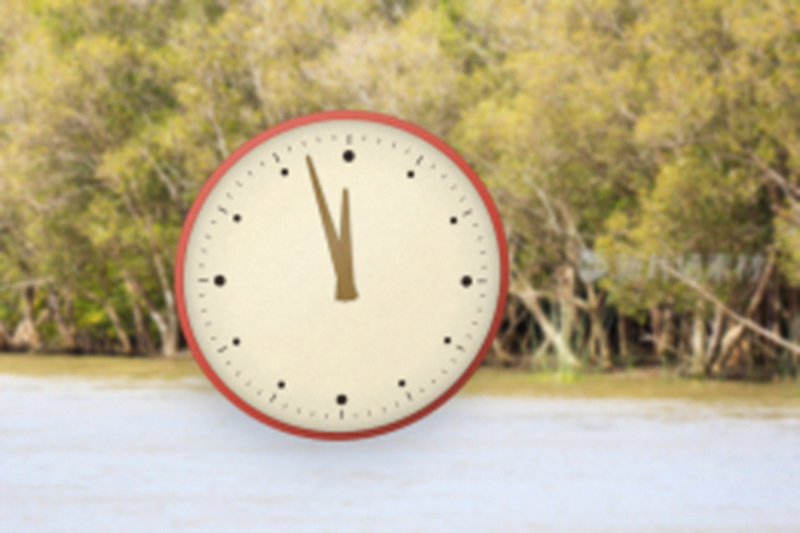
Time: h=11 m=57
